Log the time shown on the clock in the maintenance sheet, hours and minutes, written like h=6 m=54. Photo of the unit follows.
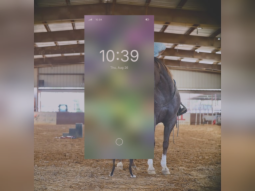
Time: h=10 m=39
